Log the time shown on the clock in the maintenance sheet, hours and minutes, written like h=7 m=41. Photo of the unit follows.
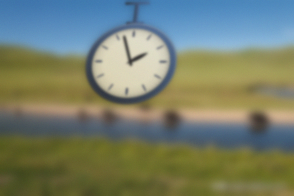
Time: h=1 m=57
